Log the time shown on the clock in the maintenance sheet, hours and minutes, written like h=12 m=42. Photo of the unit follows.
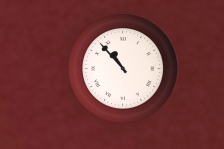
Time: h=10 m=53
